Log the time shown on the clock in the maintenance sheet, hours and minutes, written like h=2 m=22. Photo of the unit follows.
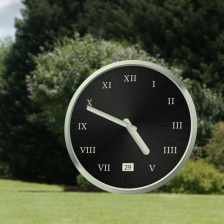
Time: h=4 m=49
